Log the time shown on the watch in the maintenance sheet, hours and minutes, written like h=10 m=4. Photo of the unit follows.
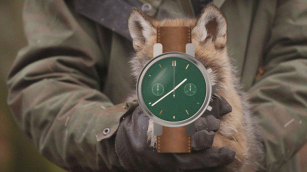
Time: h=1 m=39
